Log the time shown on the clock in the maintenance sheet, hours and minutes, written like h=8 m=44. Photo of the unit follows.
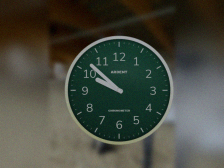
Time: h=9 m=52
